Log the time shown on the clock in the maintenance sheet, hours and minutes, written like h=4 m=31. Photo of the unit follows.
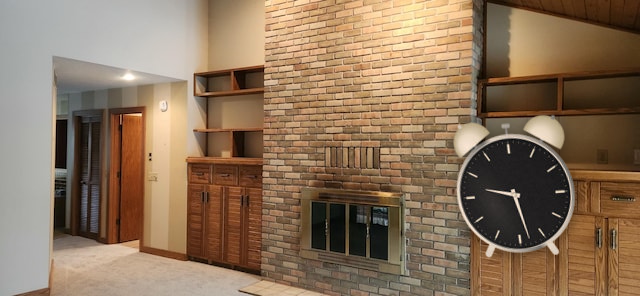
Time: h=9 m=28
